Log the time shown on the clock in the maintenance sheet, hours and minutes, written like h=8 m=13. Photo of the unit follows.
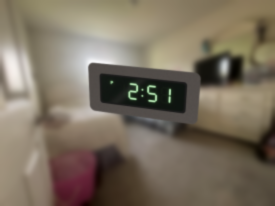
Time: h=2 m=51
